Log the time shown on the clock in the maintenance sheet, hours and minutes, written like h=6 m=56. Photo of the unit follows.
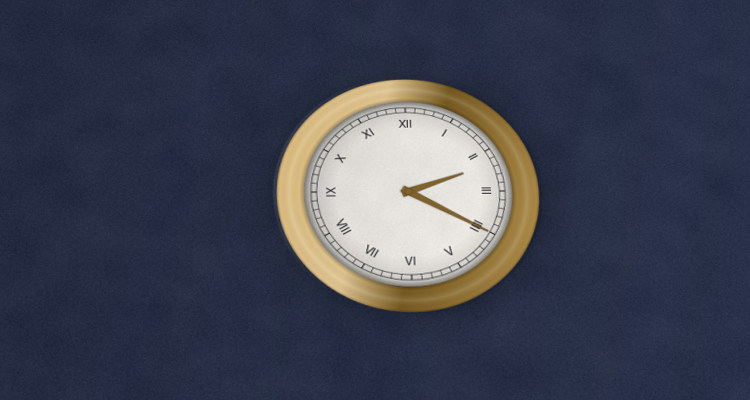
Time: h=2 m=20
